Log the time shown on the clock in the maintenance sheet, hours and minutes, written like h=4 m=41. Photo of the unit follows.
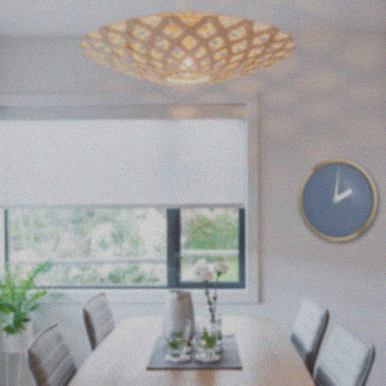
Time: h=2 m=1
